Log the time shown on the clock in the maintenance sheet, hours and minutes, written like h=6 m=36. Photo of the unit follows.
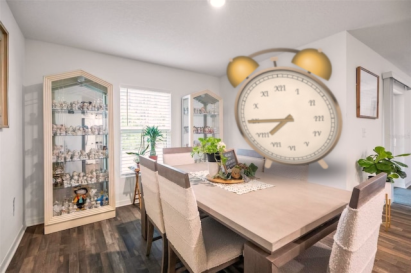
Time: h=7 m=45
